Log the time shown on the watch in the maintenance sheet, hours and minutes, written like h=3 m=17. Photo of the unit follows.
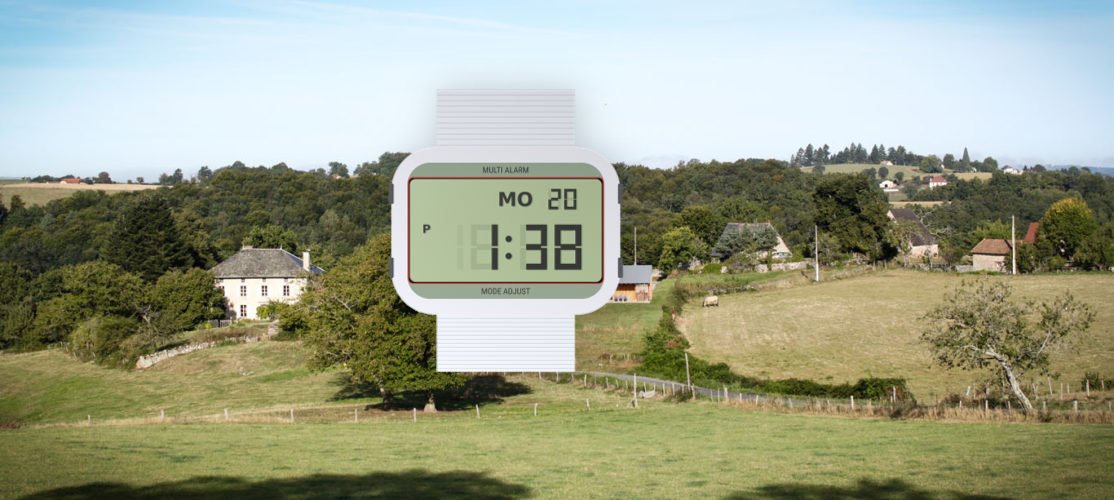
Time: h=1 m=38
